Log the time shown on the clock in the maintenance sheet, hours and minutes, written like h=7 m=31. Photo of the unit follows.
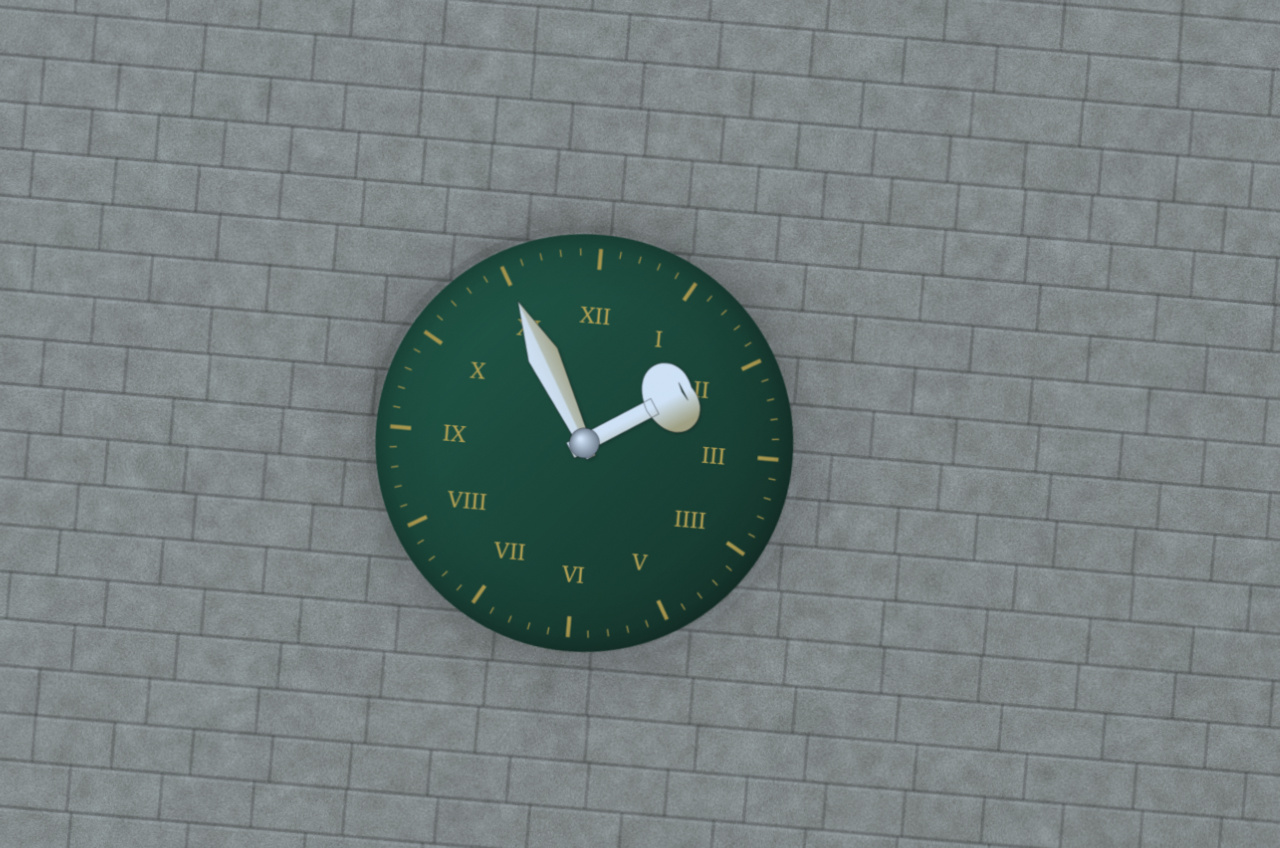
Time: h=1 m=55
